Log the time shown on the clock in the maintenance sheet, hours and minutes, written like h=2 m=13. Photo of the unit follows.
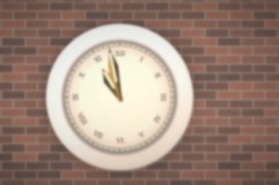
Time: h=10 m=58
